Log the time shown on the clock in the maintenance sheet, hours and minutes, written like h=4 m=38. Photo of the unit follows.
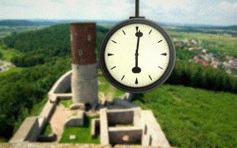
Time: h=6 m=1
